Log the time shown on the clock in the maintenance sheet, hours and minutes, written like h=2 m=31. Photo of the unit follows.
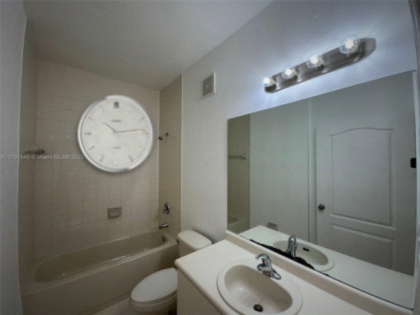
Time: h=10 m=14
